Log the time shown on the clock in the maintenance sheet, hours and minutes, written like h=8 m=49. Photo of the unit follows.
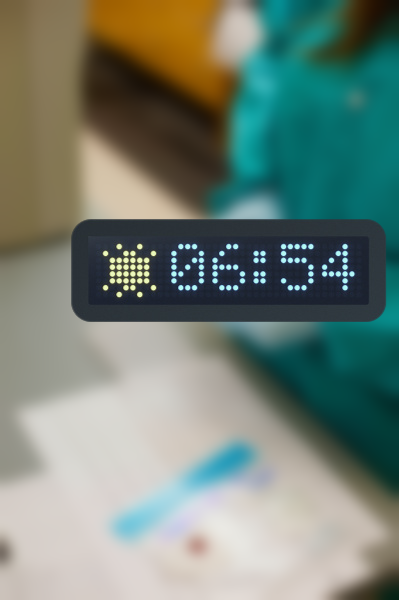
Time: h=6 m=54
